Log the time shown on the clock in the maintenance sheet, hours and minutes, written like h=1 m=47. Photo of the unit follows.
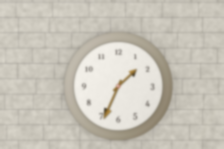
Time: h=1 m=34
